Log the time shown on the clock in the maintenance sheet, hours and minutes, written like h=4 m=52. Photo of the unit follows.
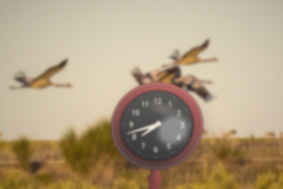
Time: h=7 m=42
